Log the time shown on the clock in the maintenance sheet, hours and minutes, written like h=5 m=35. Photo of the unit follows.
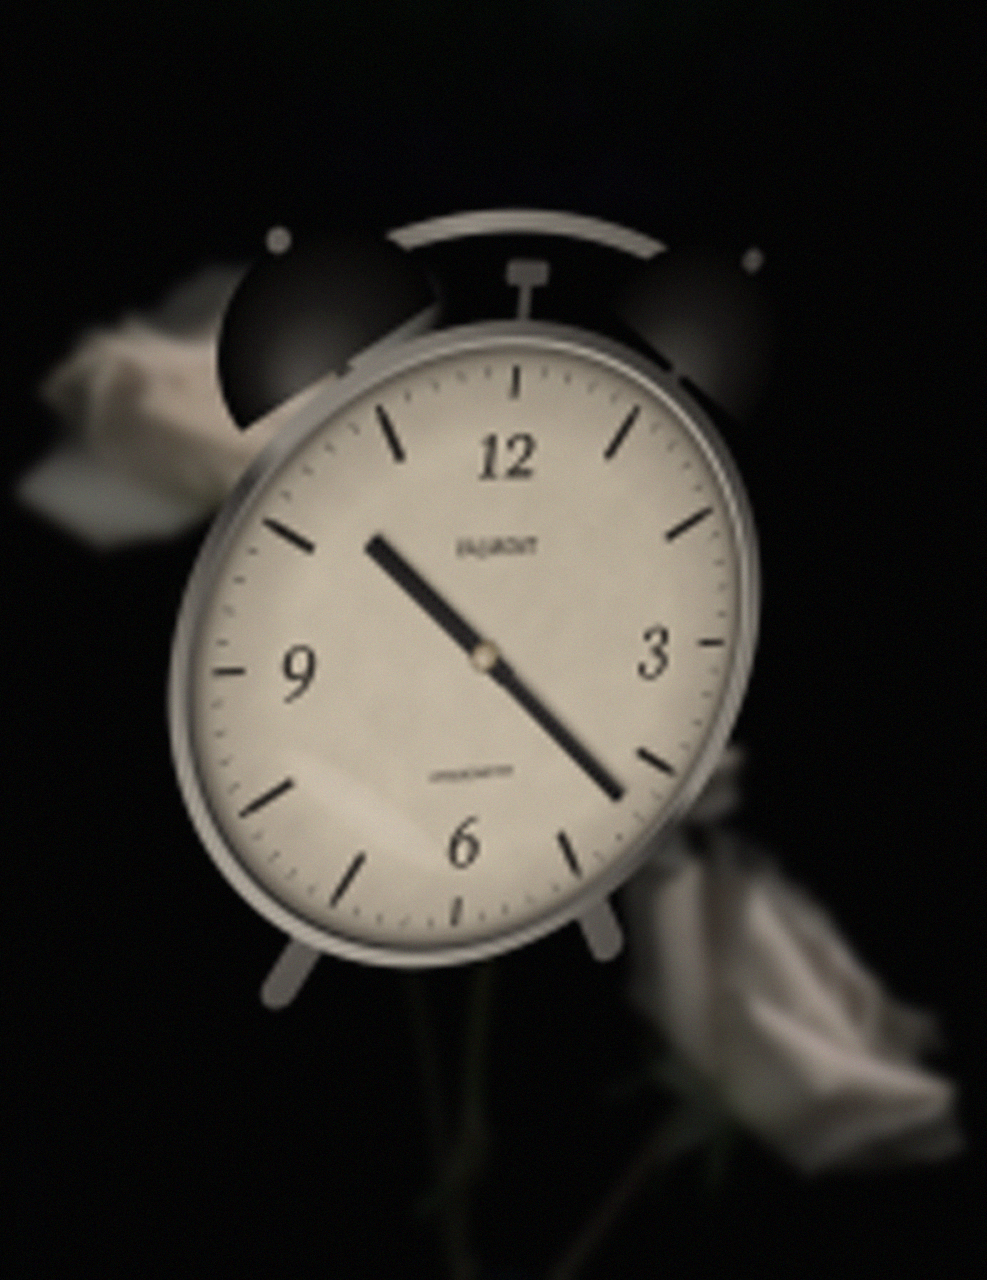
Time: h=10 m=22
